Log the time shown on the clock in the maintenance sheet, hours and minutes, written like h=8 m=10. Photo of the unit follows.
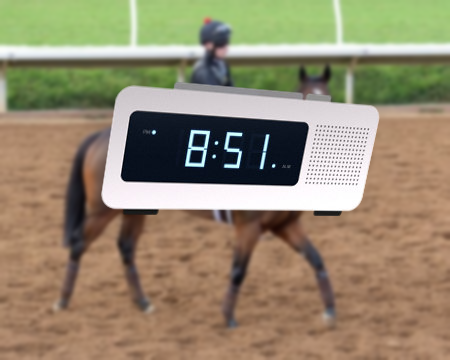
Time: h=8 m=51
